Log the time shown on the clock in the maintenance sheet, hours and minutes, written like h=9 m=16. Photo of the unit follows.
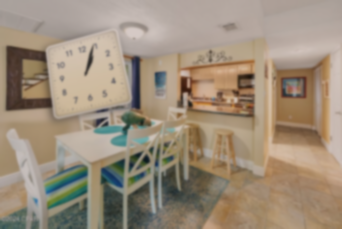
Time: h=1 m=4
